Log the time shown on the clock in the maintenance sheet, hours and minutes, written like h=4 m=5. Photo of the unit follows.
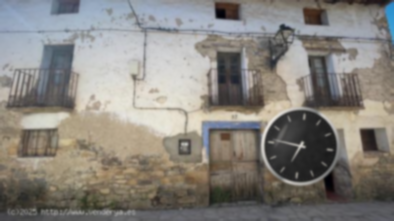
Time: h=6 m=46
